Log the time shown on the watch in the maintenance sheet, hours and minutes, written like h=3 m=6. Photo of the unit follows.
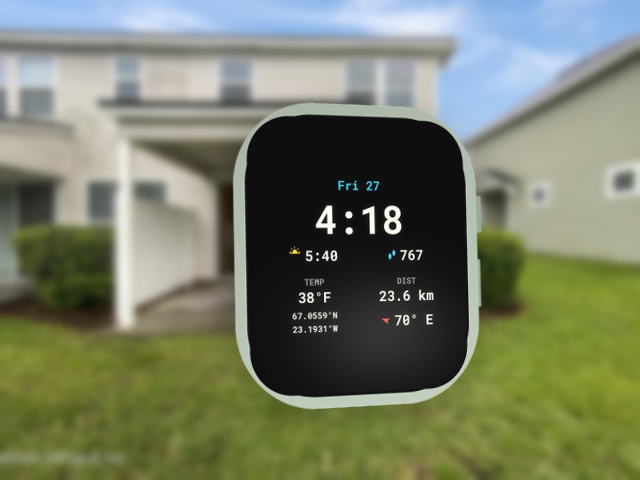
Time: h=4 m=18
